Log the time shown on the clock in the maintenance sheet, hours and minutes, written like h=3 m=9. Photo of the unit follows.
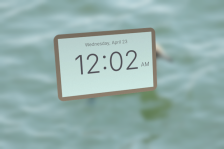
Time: h=12 m=2
